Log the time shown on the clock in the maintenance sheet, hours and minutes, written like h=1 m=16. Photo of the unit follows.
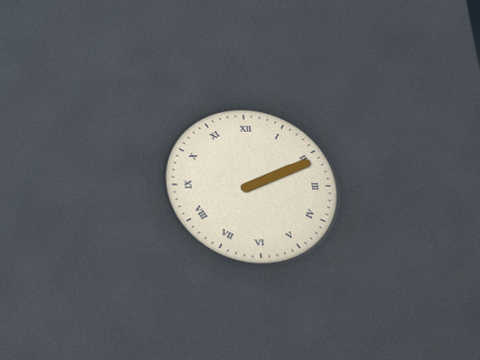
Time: h=2 m=11
